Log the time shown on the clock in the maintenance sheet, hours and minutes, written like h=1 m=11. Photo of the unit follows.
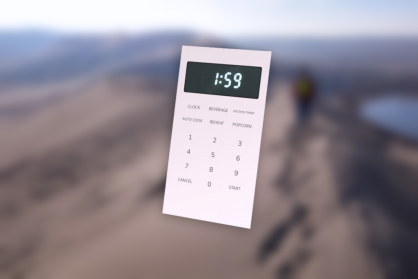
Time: h=1 m=59
